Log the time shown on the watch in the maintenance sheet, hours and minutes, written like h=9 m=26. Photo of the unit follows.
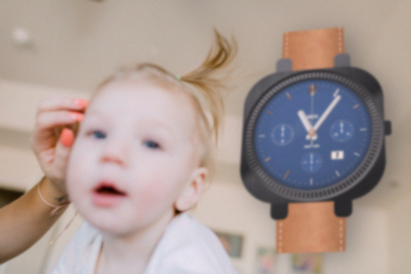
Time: h=11 m=6
